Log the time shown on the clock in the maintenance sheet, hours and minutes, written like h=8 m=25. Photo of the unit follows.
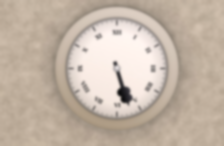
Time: h=5 m=27
